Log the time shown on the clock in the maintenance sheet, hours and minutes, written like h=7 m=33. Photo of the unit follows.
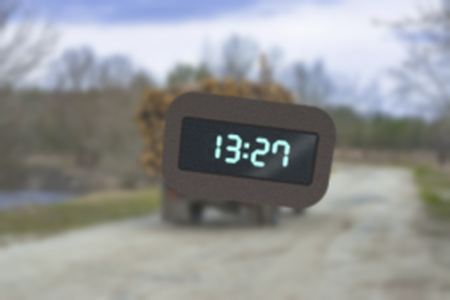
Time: h=13 m=27
